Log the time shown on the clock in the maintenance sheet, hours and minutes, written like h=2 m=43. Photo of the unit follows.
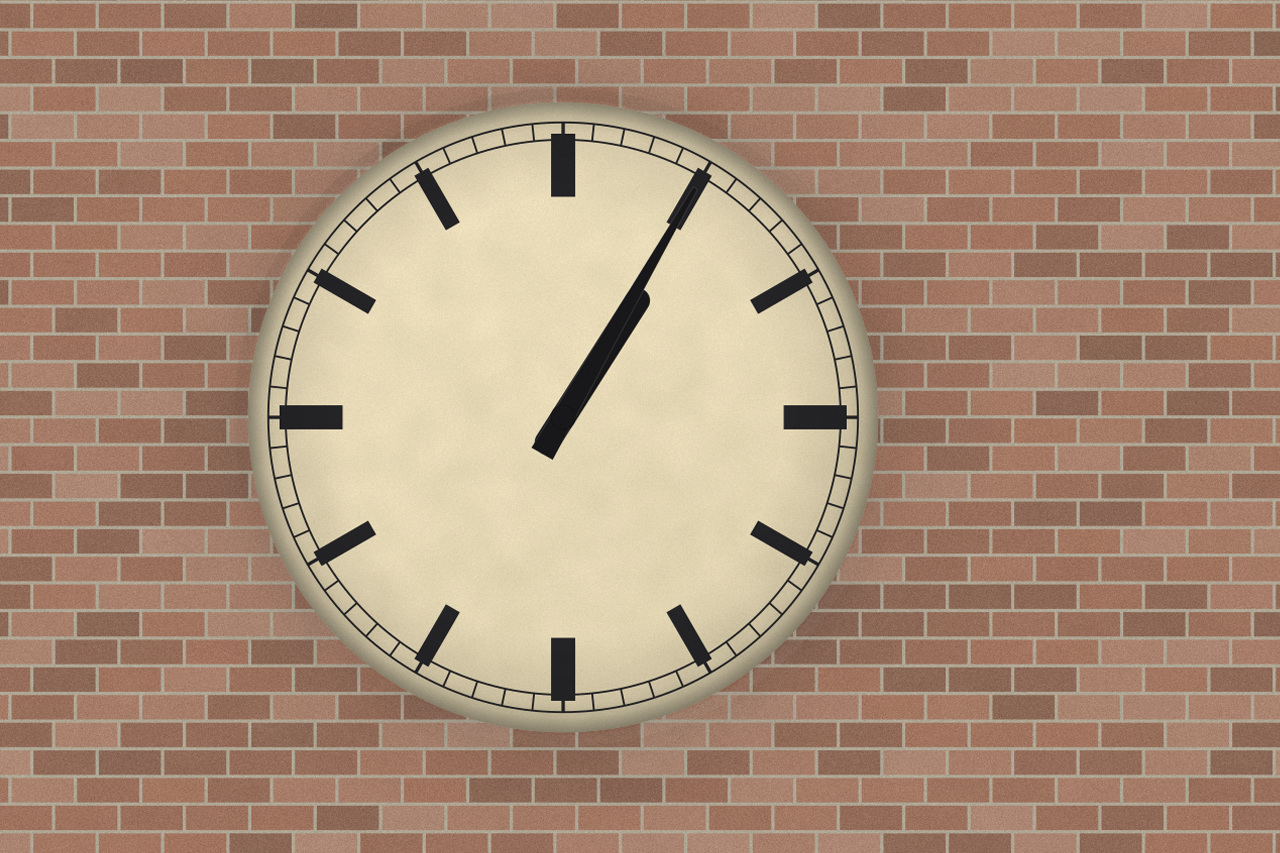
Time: h=1 m=5
